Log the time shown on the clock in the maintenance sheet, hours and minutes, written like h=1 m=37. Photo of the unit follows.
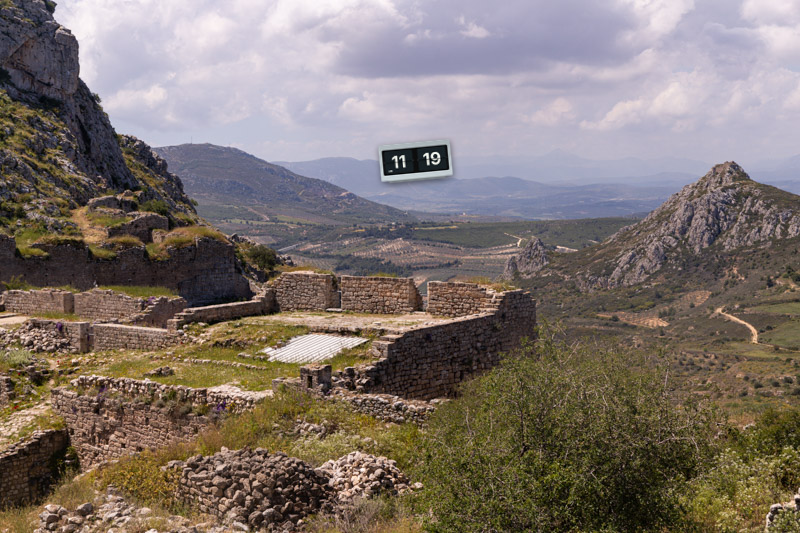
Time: h=11 m=19
